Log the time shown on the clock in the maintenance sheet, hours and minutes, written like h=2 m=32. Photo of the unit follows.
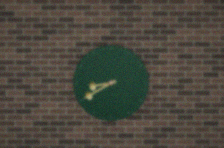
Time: h=8 m=40
